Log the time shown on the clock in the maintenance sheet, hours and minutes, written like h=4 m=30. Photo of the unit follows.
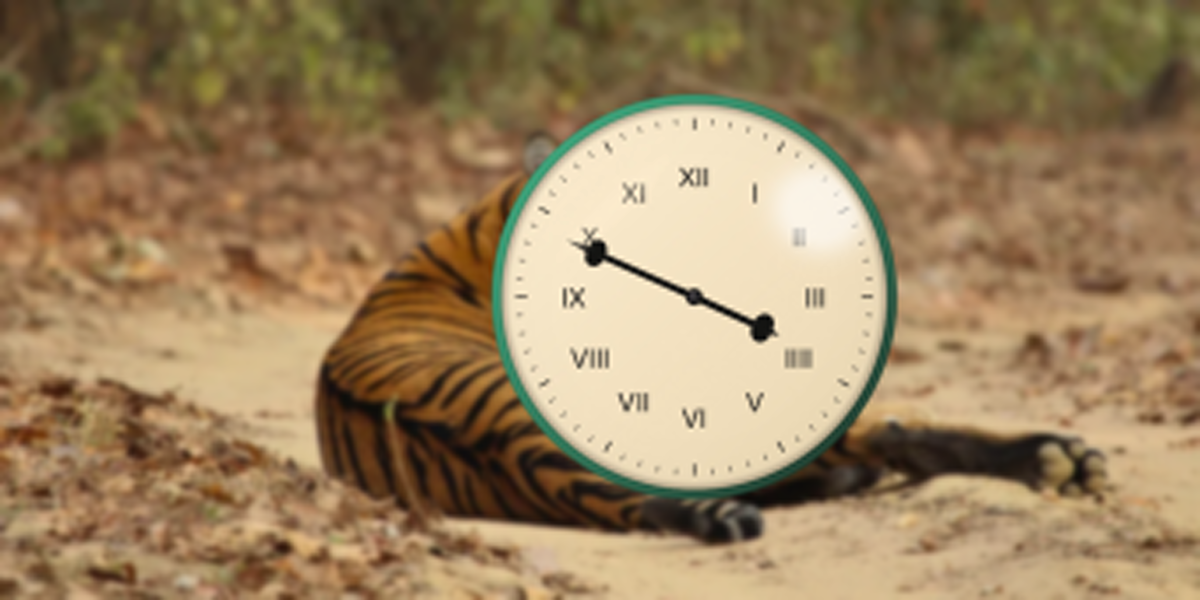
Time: h=3 m=49
